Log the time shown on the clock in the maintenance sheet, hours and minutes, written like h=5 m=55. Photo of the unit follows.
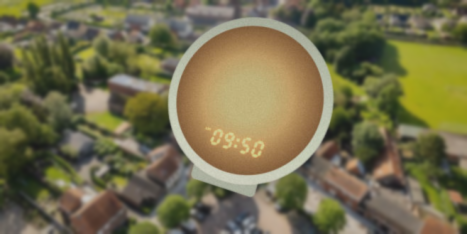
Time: h=9 m=50
